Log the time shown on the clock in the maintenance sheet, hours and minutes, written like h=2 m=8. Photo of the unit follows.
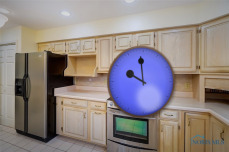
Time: h=9 m=59
